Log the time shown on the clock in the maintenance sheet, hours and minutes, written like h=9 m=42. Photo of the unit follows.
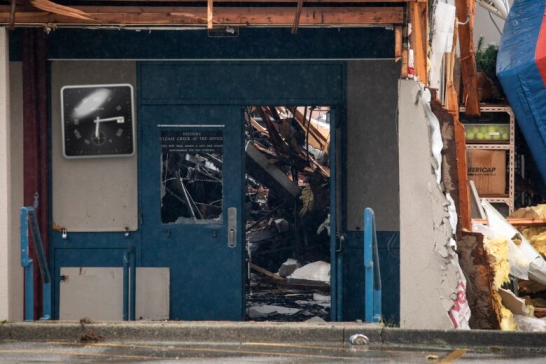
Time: h=6 m=14
